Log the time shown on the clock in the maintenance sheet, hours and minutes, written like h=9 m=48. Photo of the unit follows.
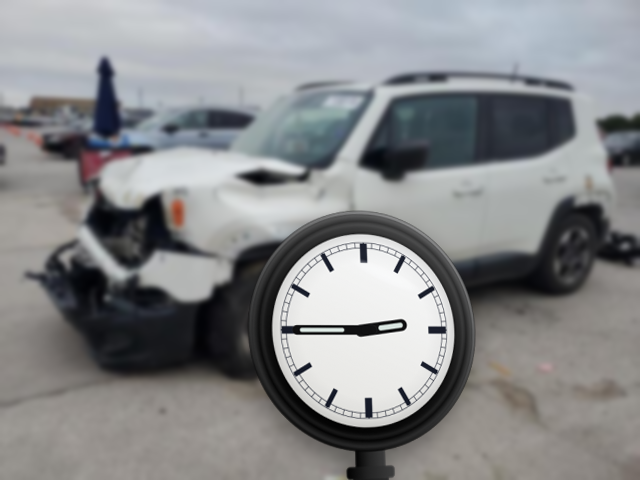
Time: h=2 m=45
